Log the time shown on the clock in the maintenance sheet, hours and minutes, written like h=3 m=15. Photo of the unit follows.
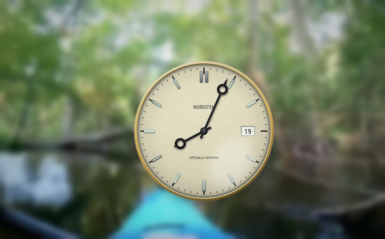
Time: h=8 m=4
